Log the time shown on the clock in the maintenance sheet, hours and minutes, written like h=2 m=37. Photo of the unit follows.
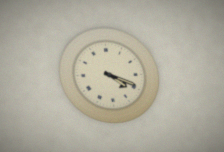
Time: h=4 m=19
